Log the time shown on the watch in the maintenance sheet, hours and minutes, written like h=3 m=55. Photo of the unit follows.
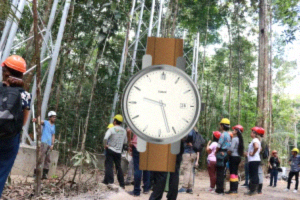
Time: h=9 m=27
